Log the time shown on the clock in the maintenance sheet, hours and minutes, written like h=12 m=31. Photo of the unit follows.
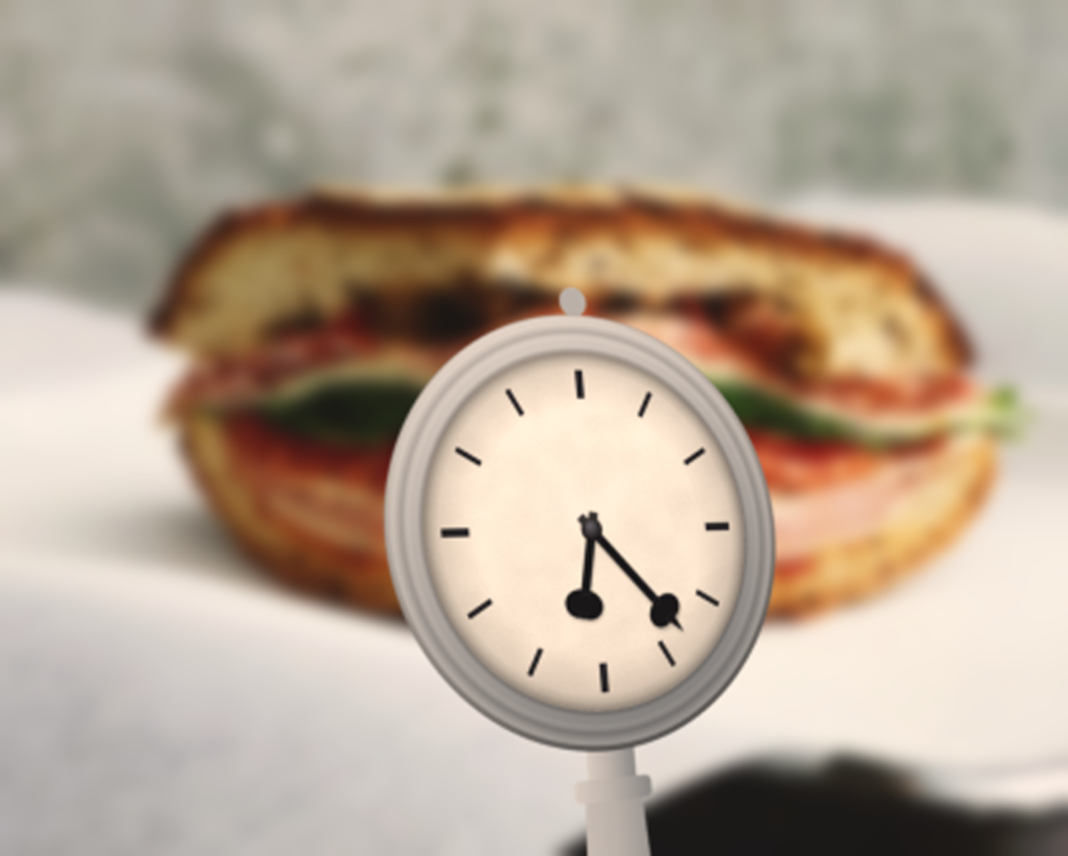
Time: h=6 m=23
